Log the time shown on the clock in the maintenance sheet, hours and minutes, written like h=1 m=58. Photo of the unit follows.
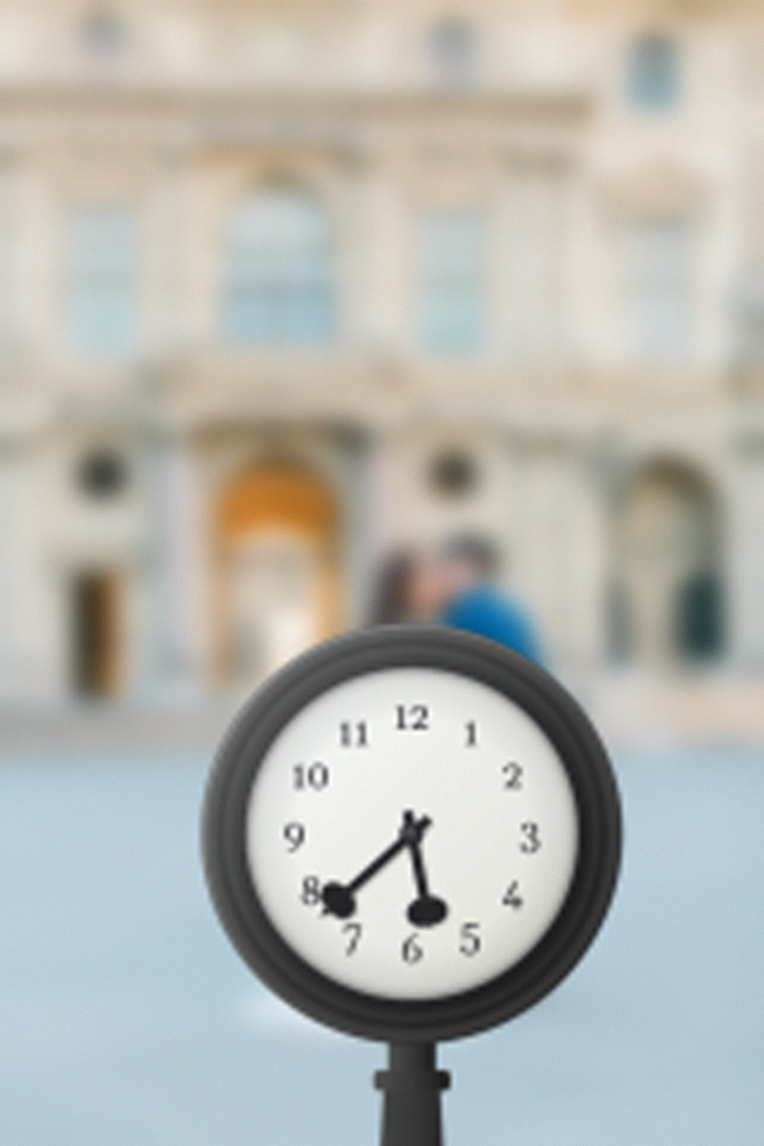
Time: h=5 m=38
